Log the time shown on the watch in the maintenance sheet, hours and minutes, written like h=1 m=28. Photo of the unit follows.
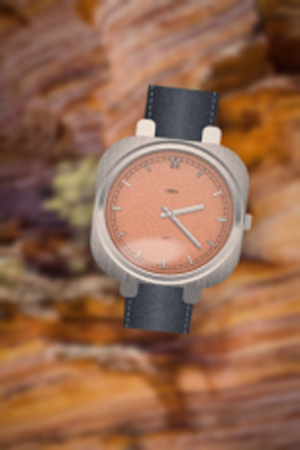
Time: h=2 m=22
